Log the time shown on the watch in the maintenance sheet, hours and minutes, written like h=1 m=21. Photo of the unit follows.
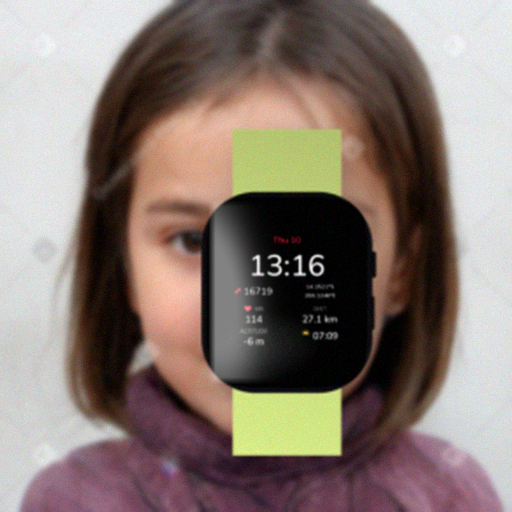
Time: h=13 m=16
